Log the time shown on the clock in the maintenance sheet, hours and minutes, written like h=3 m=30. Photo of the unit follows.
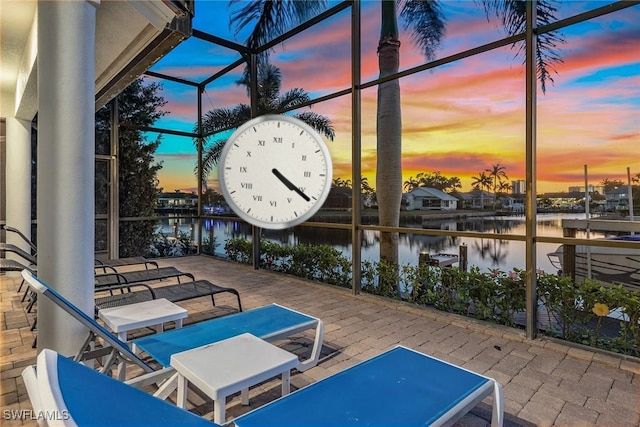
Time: h=4 m=21
